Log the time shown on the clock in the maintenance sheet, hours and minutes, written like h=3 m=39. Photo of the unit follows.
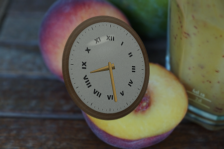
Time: h=8 m=28
